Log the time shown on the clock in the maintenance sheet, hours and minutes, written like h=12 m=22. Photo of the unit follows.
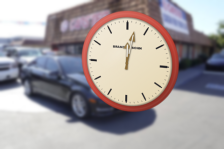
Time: h=12 m=2
